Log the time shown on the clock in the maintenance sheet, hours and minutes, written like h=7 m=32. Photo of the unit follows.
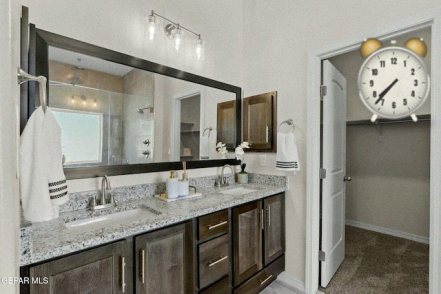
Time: h=7 m=37
